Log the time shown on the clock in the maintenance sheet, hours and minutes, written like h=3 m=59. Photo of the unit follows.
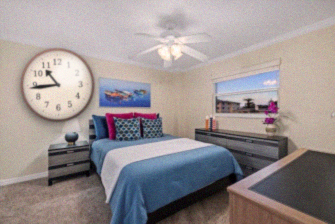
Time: h=10 m=44
